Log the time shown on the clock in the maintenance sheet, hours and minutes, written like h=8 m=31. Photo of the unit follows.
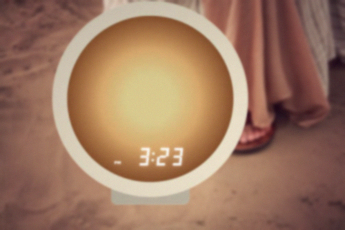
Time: h=3 m=23
